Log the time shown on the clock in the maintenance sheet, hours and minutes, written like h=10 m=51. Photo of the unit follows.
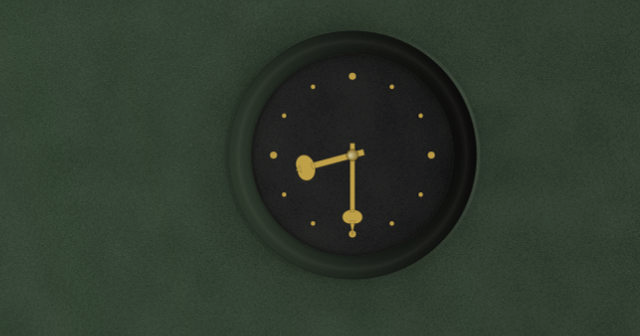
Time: h=8 m=30
